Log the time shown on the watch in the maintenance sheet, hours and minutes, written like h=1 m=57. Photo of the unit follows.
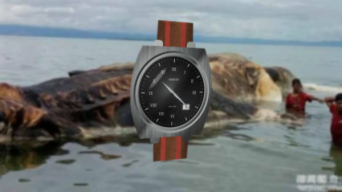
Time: h=10 m=22
